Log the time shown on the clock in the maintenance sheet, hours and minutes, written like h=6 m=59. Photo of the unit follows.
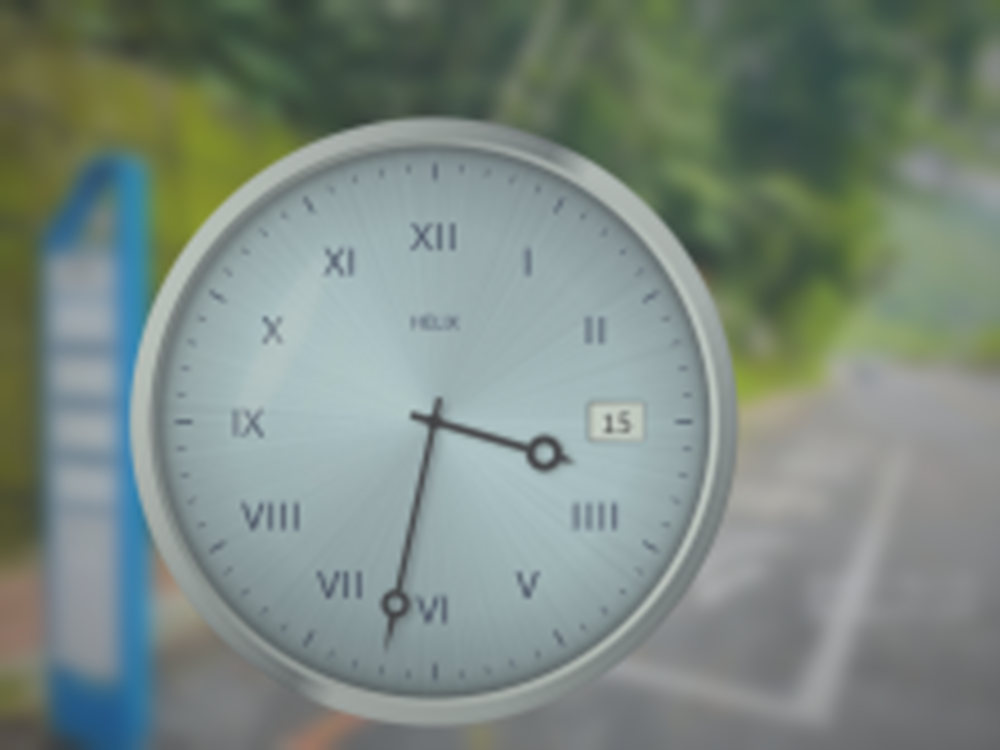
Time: h=3 m=32
